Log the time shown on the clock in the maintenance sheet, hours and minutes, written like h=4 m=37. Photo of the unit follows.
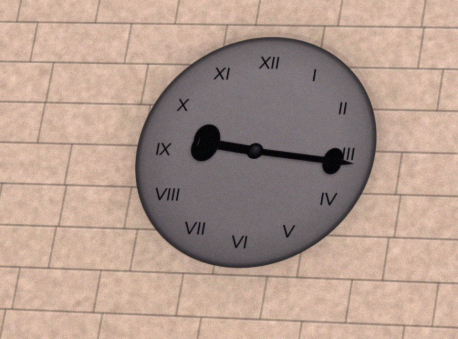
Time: h=9 m=16
